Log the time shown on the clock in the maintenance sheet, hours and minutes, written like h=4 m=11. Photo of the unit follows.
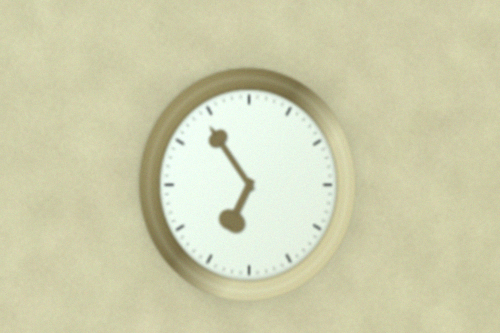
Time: h=6 m=54
